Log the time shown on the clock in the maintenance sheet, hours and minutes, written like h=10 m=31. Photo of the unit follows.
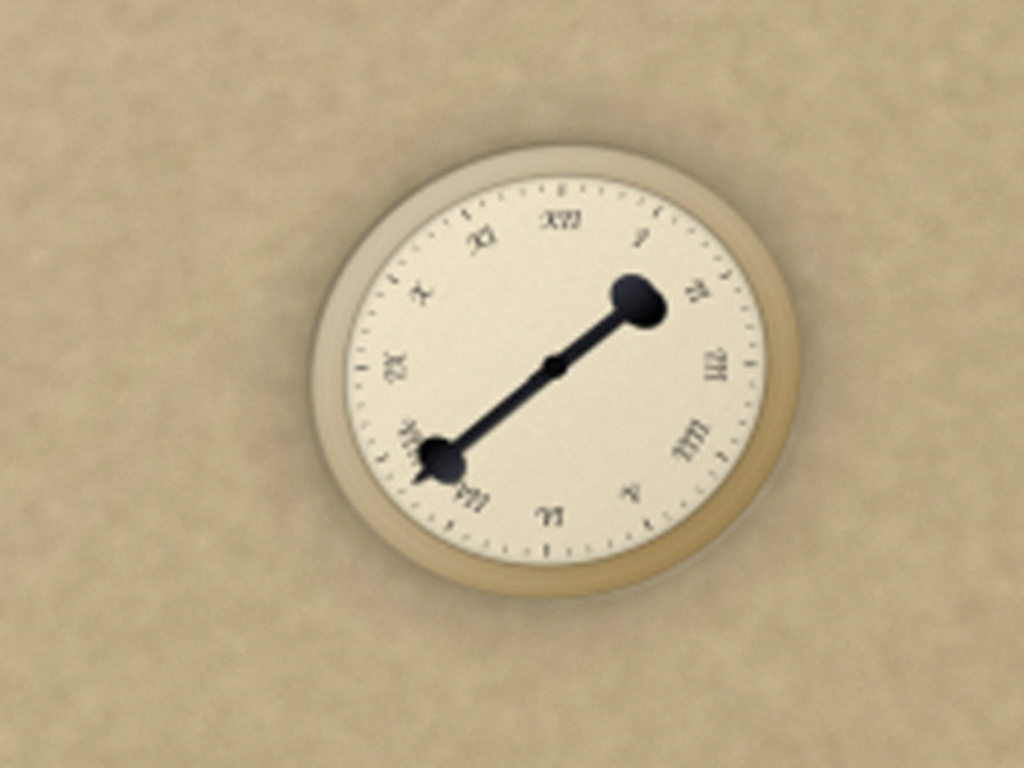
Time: h=1 m=38
